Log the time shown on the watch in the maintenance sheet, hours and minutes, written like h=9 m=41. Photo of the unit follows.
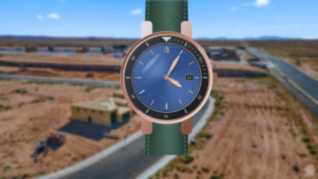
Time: h=4 m=5
